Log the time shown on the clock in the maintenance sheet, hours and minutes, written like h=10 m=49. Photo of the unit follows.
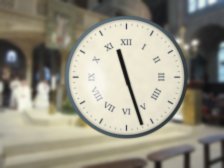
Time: h=11 m=27
